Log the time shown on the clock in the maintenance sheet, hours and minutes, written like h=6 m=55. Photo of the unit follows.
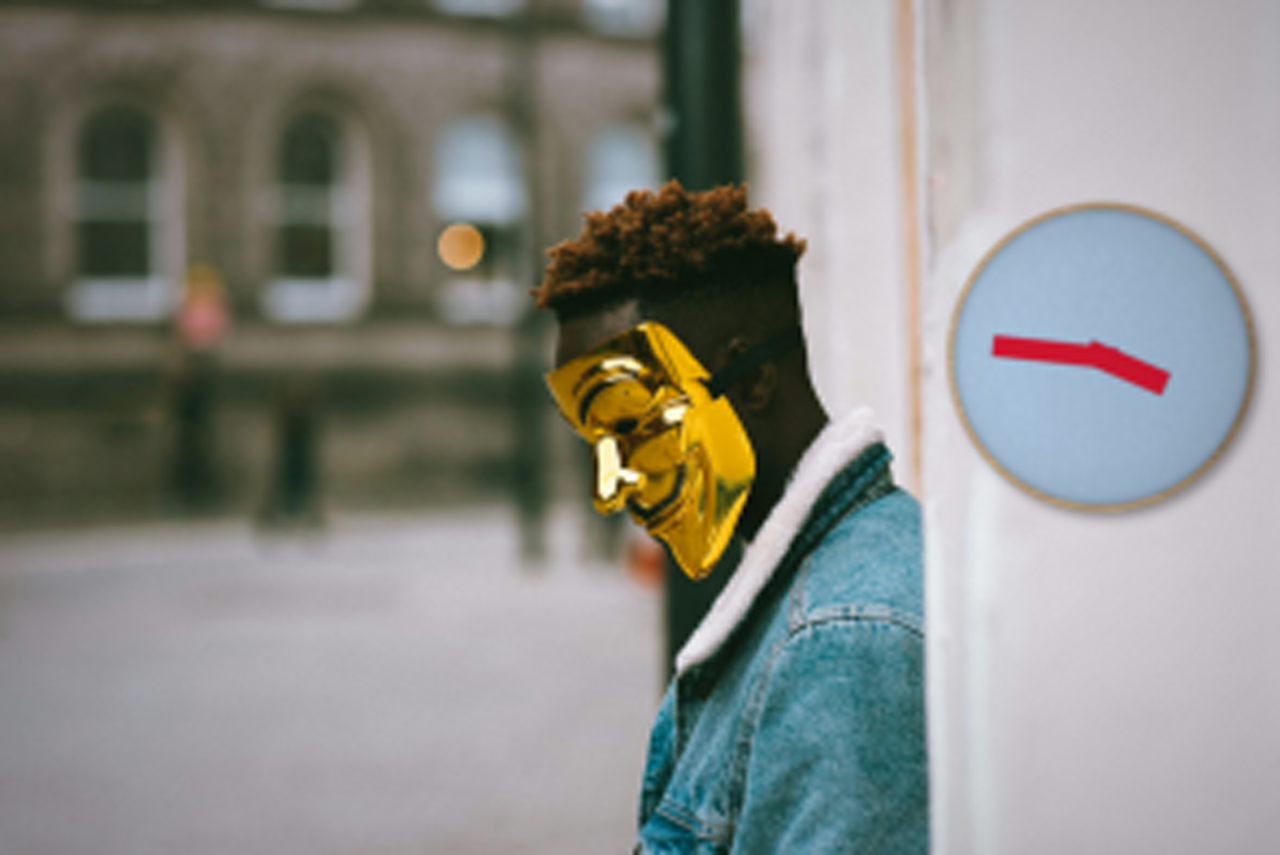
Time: h=3 m=46
